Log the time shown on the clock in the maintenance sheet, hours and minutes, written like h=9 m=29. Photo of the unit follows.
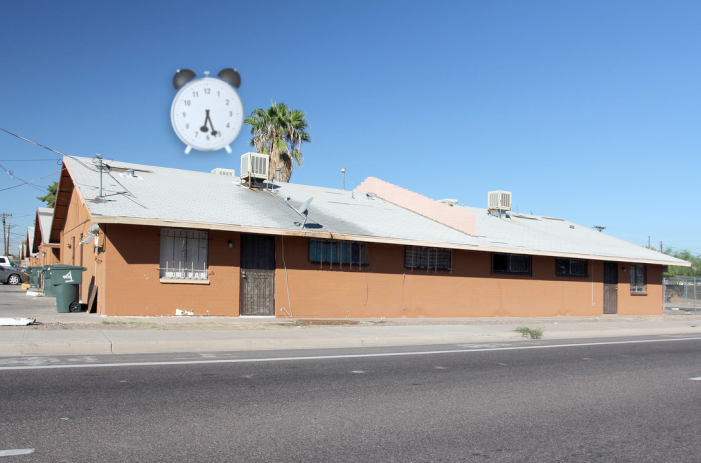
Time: h=6 m=27
